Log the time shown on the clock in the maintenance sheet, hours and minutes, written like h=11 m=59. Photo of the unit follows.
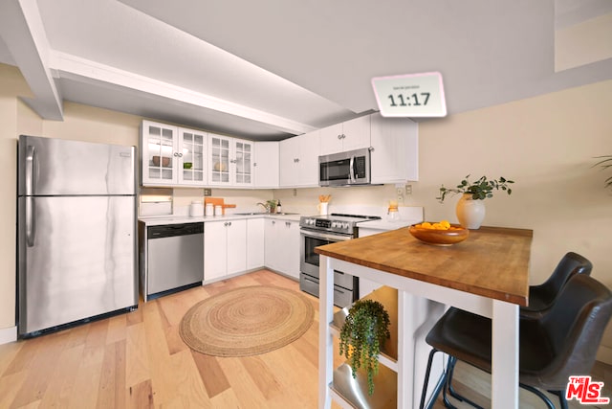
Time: h=11 m=17
